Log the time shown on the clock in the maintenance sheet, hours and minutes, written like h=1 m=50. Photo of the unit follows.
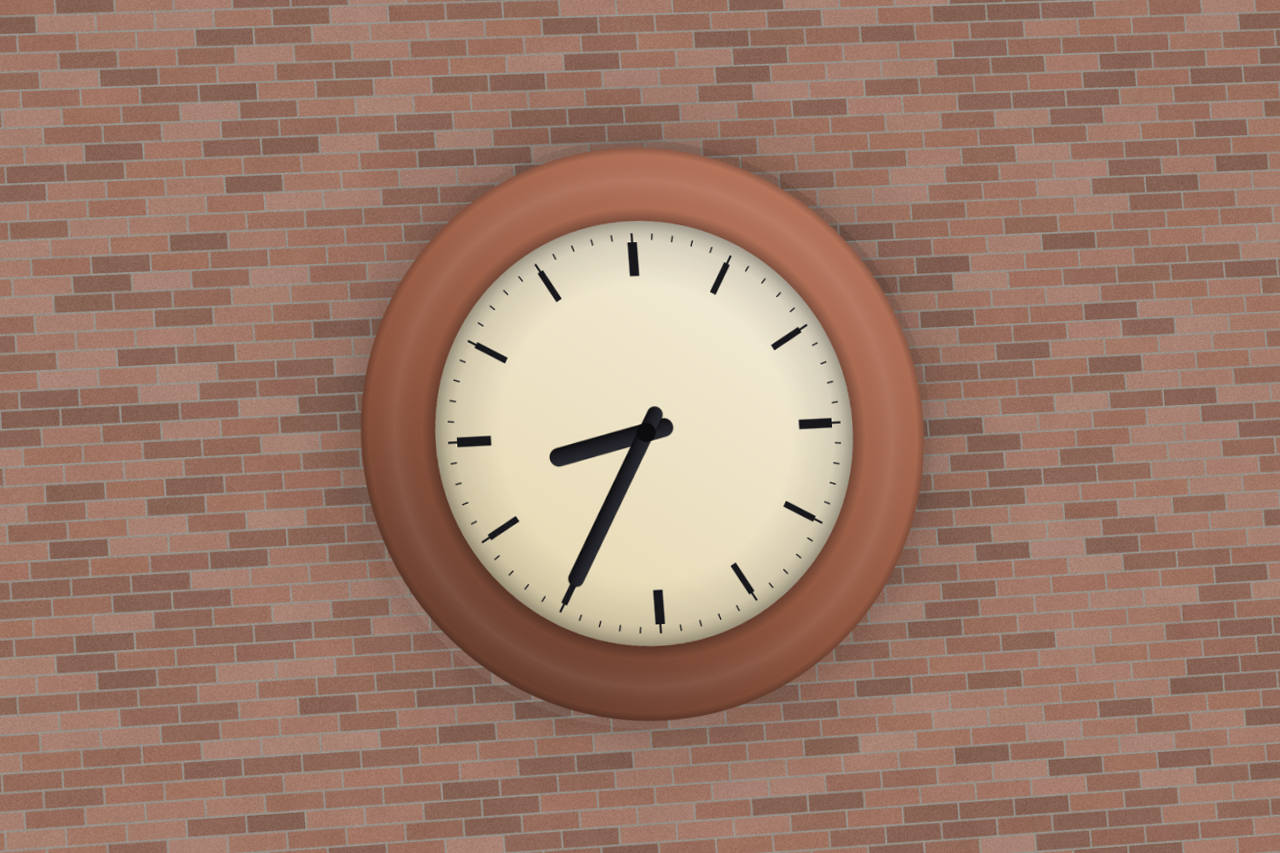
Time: h=8 m=35
